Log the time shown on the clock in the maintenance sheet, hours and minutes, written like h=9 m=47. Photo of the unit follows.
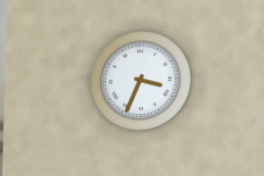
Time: h=3 m=34
